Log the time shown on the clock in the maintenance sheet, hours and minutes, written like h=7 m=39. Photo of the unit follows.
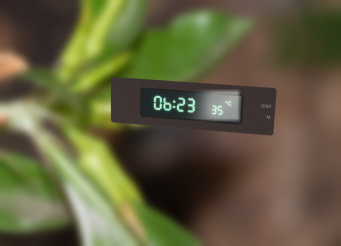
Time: h=6 m=23
